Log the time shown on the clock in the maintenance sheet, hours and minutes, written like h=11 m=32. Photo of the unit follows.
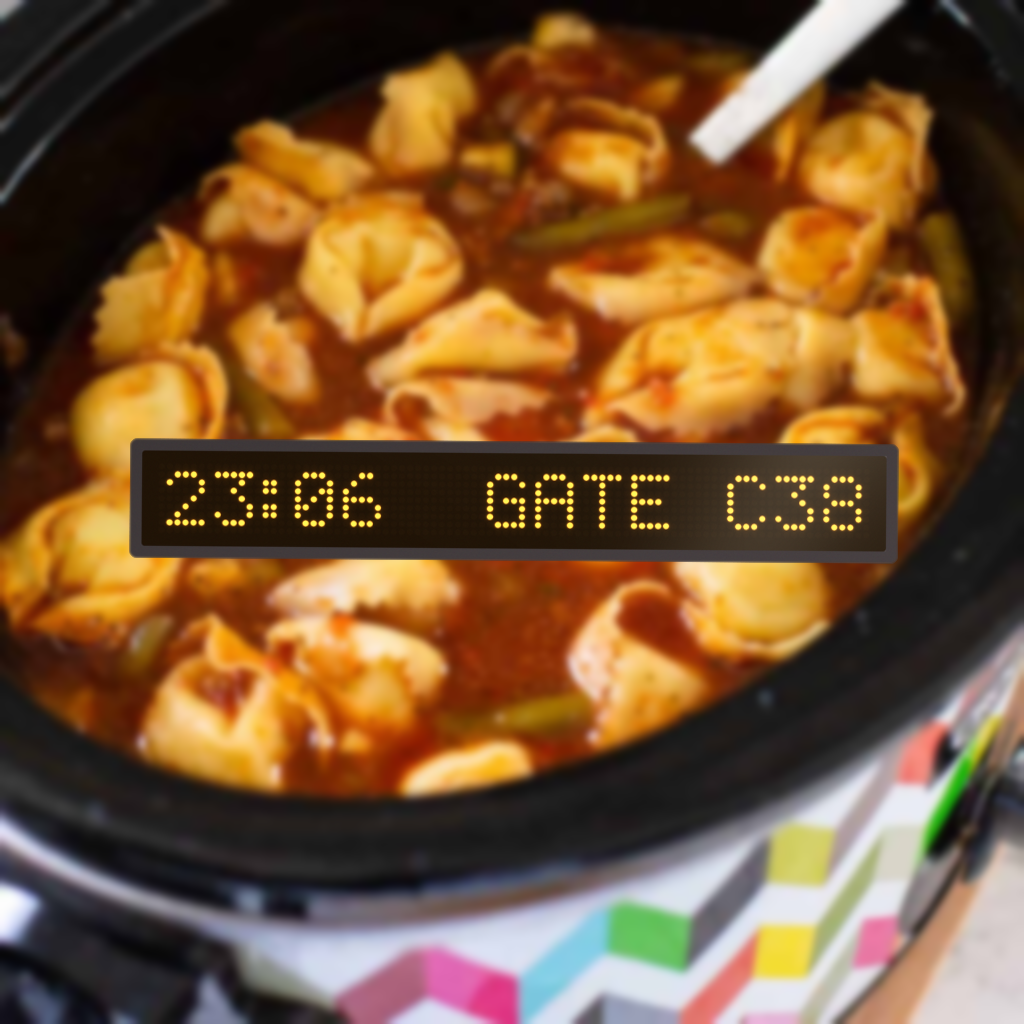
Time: h=23 m=6
